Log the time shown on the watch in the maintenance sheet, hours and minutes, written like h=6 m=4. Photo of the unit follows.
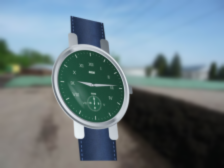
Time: h=9 m=14
